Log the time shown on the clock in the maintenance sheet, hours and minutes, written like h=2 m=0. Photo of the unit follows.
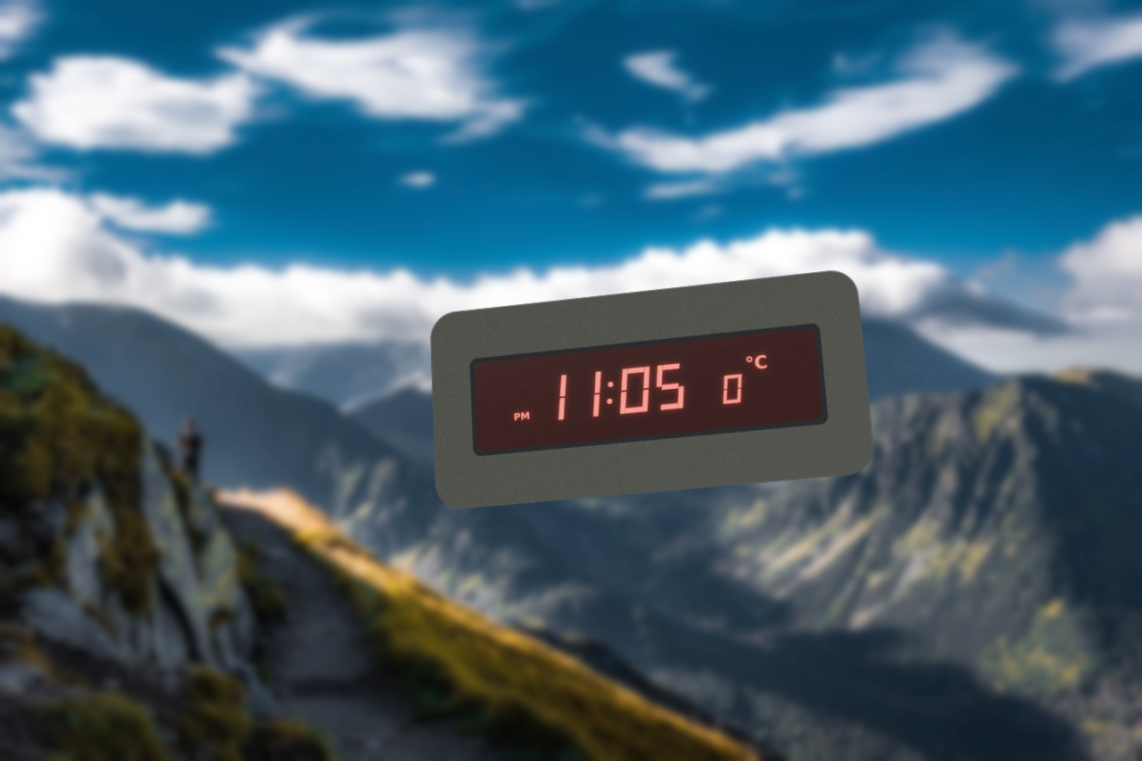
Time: h=11 m=5
